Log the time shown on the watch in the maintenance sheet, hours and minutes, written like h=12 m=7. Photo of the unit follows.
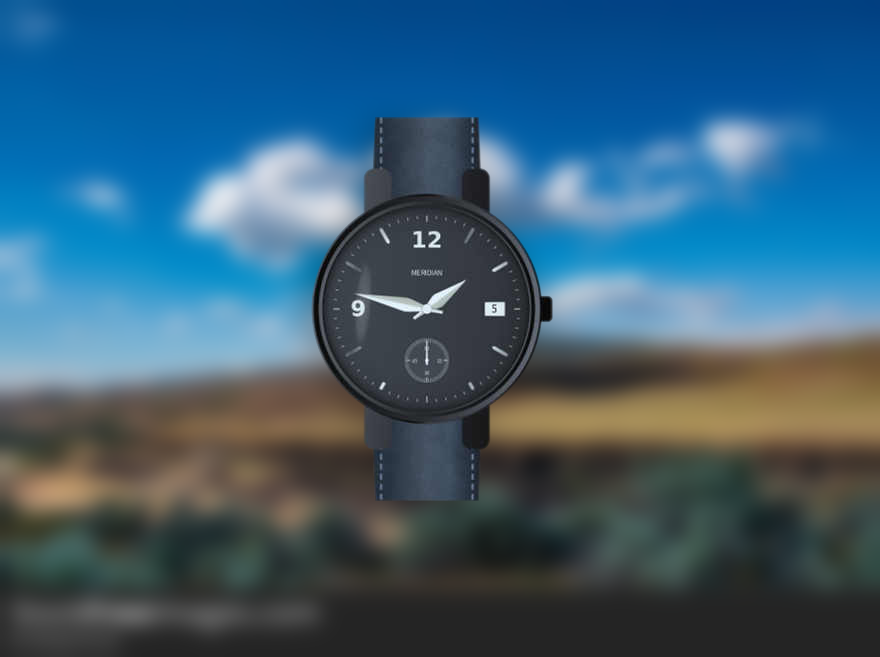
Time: h=1 m=47
